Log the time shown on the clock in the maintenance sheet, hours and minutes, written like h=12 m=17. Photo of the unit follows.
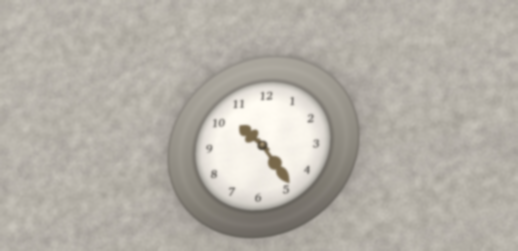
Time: h=10 m=24
